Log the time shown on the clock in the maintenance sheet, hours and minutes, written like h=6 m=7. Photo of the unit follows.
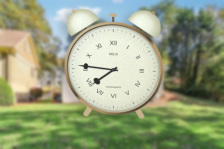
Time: h=7 m=46
